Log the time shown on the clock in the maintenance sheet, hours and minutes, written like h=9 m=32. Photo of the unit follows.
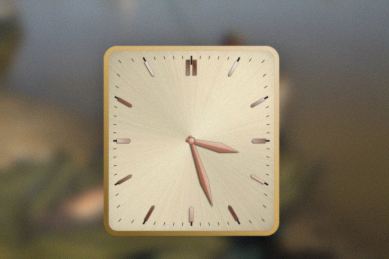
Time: h=3 m=27
